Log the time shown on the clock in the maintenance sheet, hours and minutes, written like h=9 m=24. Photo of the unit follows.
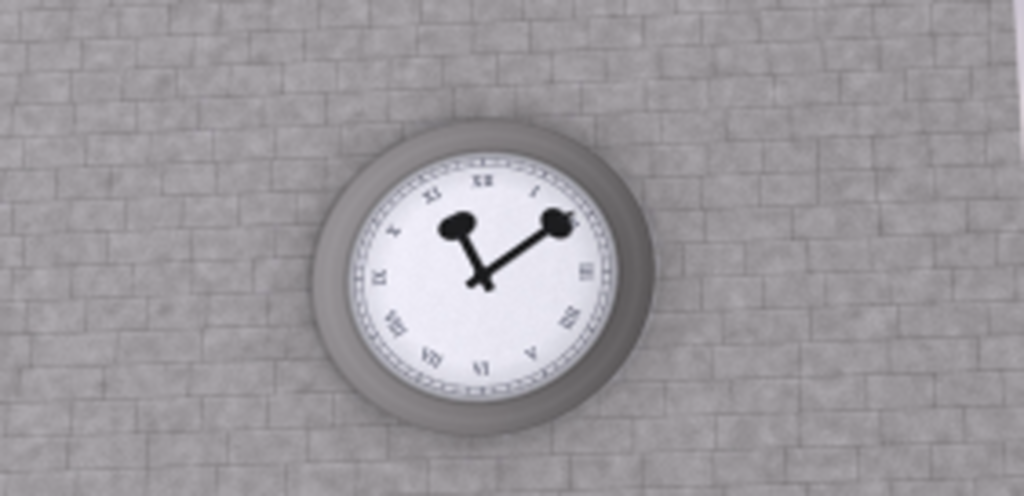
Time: h=11 m=9
